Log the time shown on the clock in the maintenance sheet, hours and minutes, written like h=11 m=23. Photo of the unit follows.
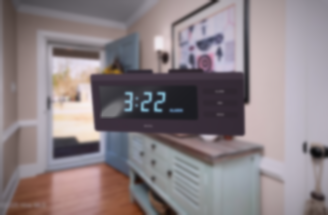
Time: h=3 m=22
